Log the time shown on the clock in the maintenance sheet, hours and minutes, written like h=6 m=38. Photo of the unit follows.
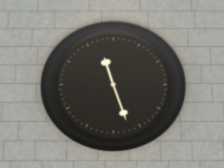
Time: h=11 m=27
